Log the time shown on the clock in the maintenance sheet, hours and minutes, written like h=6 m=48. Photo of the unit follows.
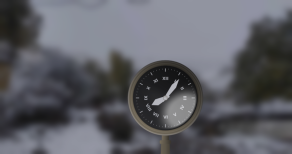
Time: h=8 m=6
